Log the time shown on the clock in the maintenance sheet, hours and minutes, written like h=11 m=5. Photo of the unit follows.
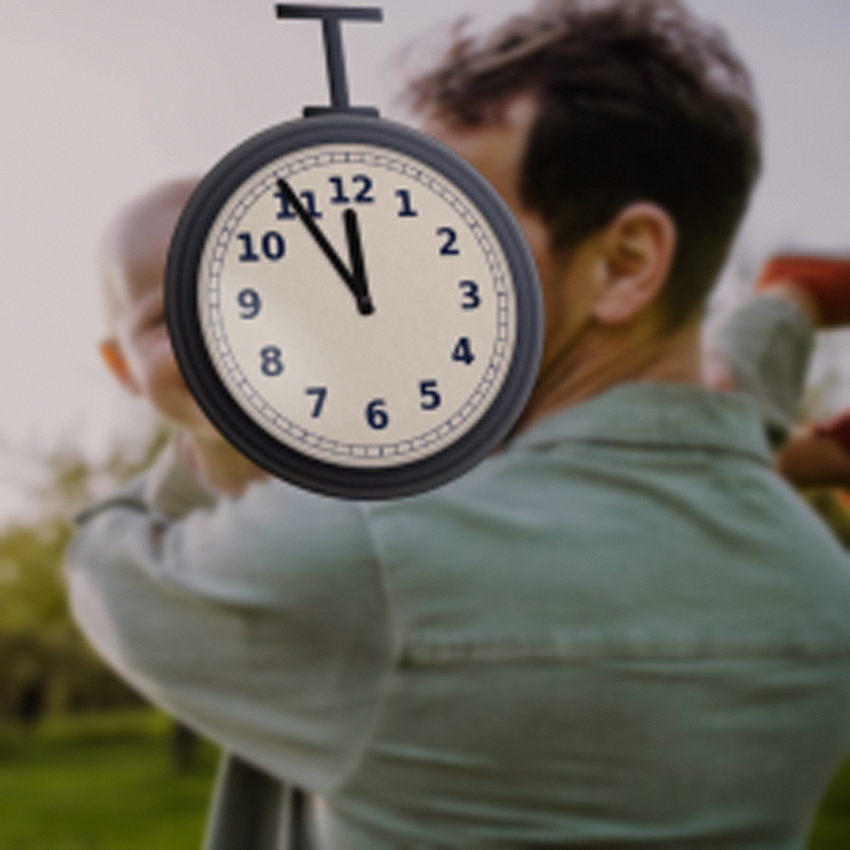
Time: h=11 m=55
